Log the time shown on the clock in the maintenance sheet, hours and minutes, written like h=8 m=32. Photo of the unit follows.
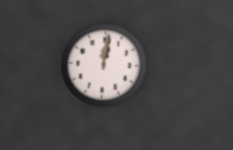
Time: h=12 m=1
